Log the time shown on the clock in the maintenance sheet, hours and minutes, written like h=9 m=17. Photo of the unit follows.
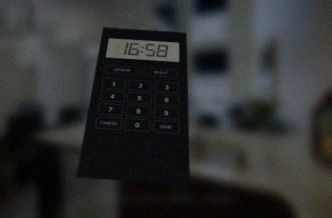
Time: h=16 m=58
